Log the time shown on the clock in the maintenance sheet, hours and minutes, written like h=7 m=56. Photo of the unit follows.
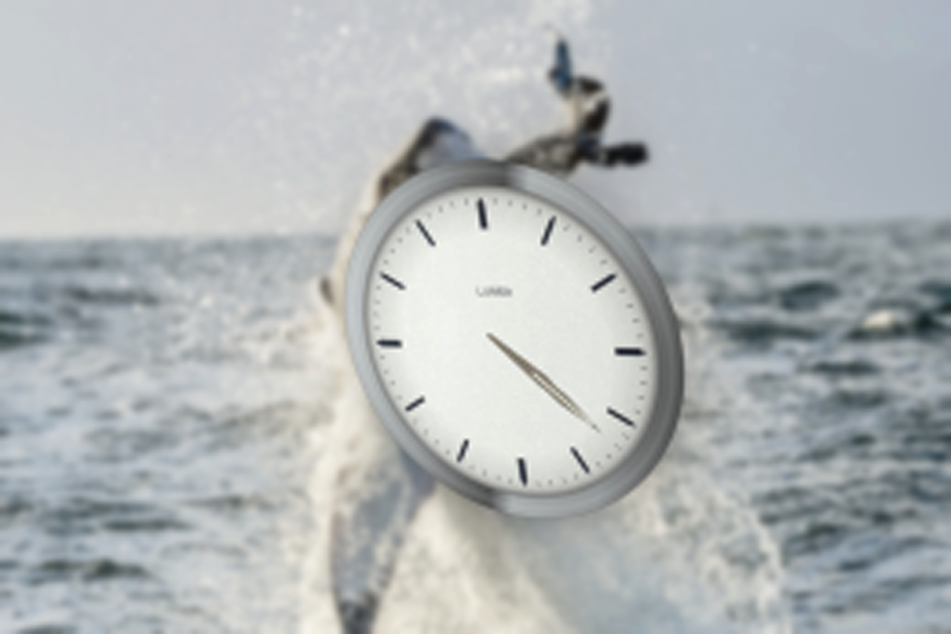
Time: h=4 m=22
